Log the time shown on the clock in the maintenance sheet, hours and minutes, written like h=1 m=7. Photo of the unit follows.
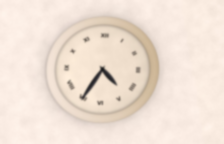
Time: h=4 m=35
